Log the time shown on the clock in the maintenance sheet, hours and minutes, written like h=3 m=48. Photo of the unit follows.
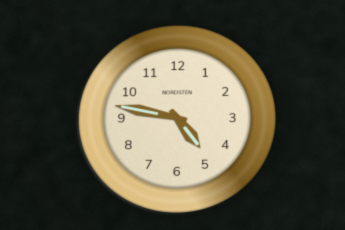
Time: h=4 m=47
